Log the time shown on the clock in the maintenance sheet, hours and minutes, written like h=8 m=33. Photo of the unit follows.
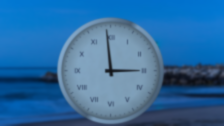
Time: h=2 m=59
